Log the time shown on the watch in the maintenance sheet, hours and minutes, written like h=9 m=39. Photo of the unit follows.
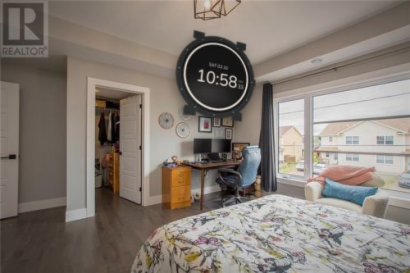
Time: h=10 m=58
